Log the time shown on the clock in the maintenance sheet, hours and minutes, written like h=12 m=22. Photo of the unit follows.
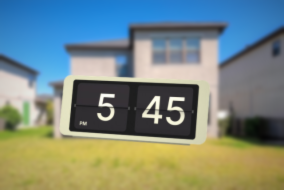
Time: h=5 m=45
